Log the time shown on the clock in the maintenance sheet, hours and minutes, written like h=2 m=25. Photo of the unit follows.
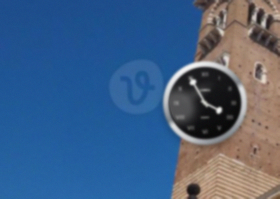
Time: h=3 m=55
